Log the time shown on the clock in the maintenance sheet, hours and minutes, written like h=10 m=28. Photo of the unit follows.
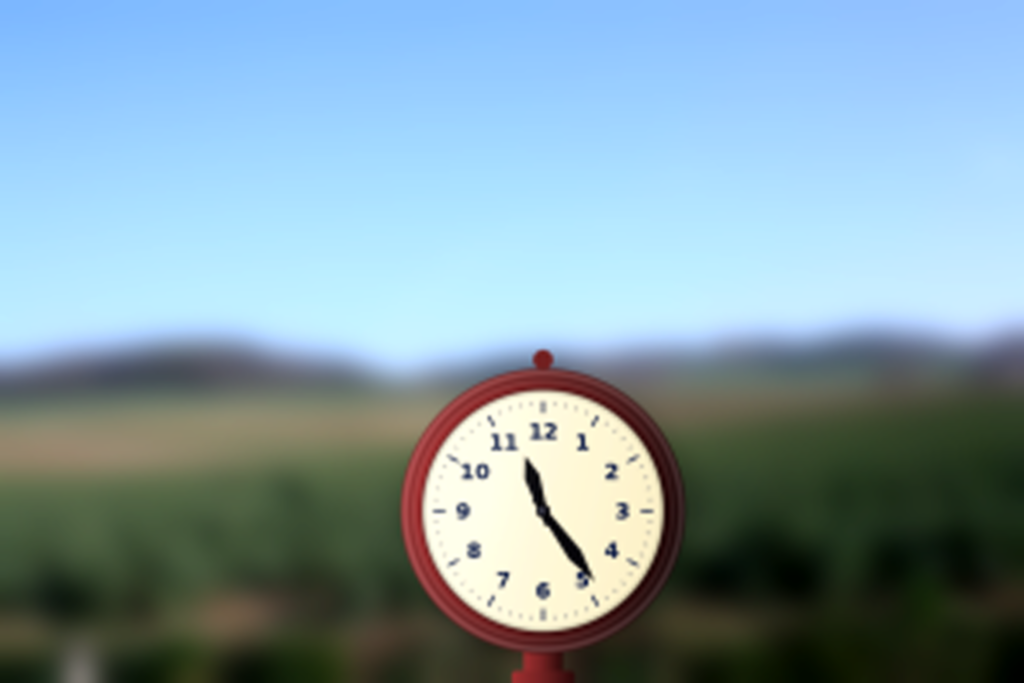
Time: h=11 m=24
